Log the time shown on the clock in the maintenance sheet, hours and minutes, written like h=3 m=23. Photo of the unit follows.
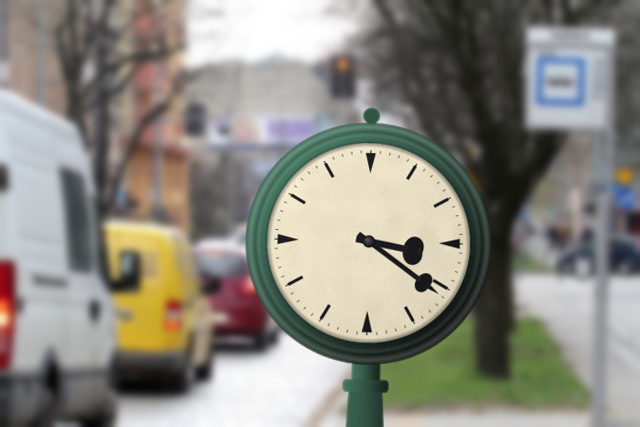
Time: h=3 m=21
